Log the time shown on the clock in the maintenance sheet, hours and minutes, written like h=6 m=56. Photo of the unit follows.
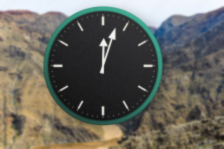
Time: h=12 m=3
